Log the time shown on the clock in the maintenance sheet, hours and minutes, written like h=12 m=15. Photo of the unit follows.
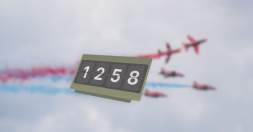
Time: h=12 m=58
